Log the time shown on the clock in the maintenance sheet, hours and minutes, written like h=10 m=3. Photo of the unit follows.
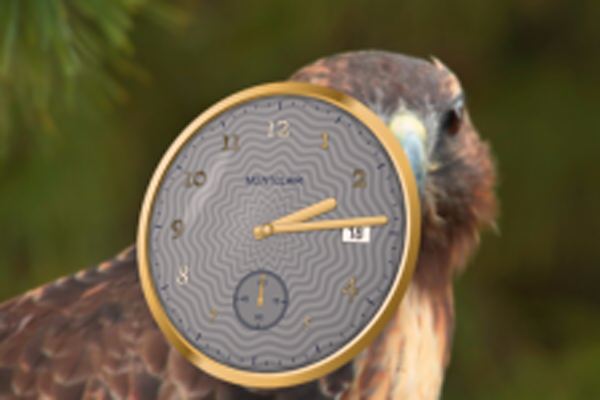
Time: h=2 m=14
